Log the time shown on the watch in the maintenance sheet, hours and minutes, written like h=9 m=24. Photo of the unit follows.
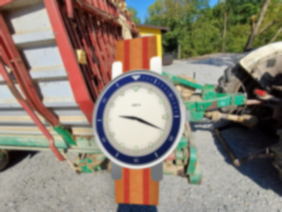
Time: h=9 m=19
